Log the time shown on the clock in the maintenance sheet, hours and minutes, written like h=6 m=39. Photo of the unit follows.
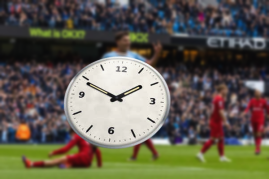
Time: h=1 m=49
